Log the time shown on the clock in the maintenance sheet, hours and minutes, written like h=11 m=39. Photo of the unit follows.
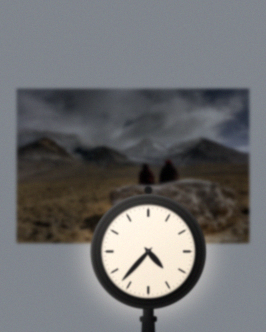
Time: h=4 m=37
